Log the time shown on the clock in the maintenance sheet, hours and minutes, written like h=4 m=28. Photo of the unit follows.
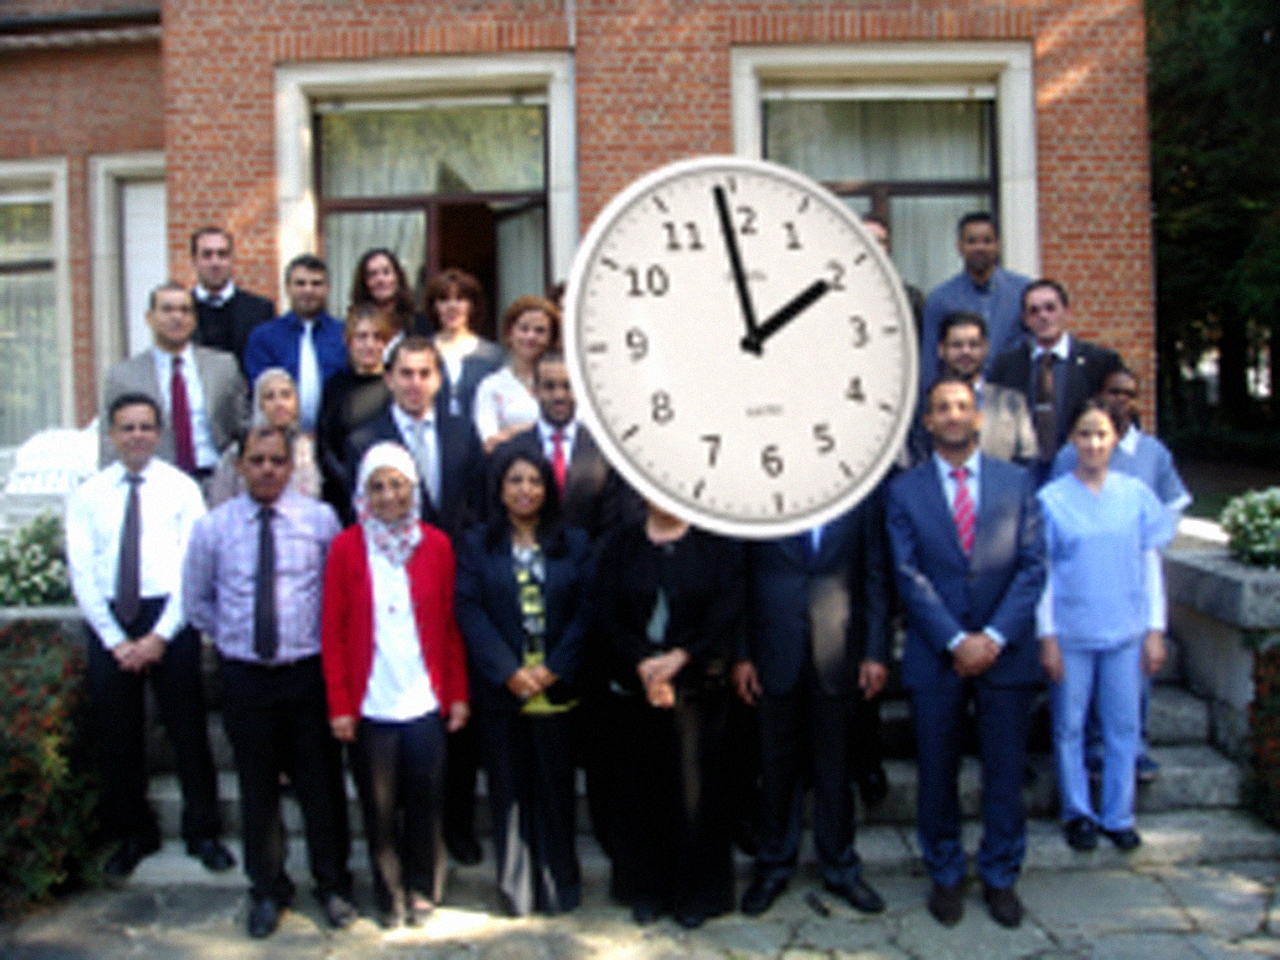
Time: h=1 m=59
